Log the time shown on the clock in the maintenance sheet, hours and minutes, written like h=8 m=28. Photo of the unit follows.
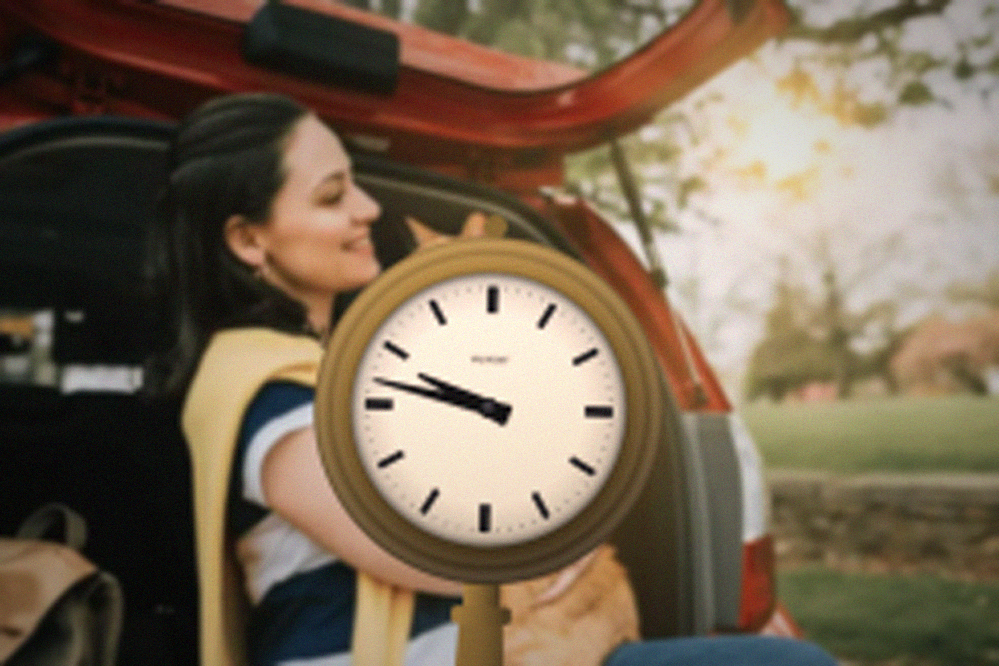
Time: h=9 m=47
